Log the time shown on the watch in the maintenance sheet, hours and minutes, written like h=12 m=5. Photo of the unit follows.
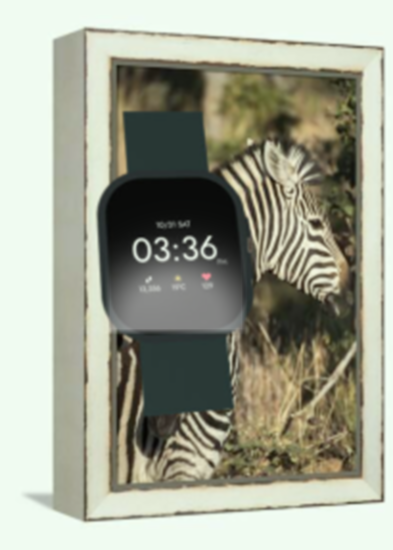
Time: h=3 m=36
